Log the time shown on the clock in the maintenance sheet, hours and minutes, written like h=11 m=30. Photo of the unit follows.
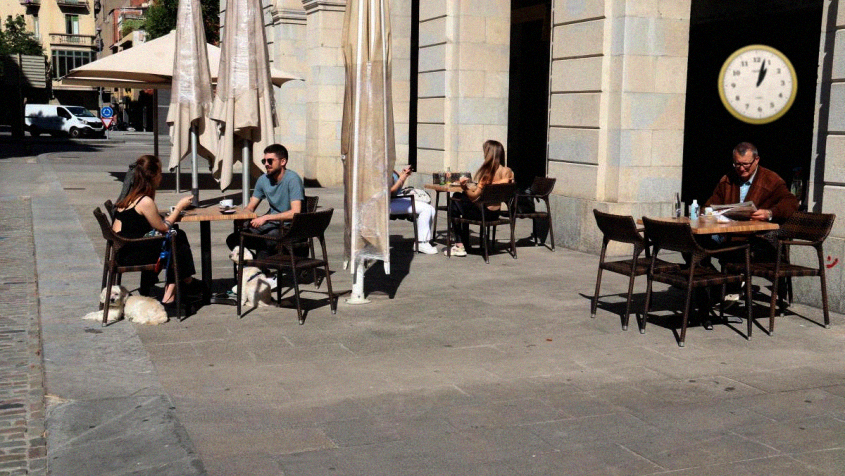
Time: h=1 m=3
